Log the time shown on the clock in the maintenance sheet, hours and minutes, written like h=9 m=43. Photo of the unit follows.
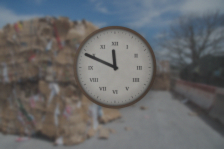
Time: h=11 m=49
